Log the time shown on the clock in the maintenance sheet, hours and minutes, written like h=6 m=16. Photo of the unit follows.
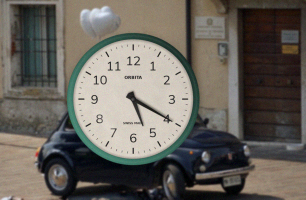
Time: h=5 m=20
